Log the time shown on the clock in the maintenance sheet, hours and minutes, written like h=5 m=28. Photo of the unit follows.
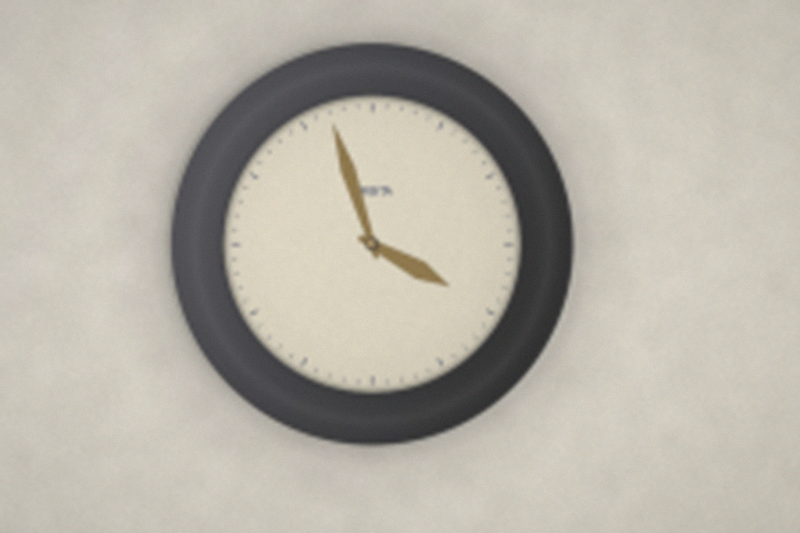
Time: h=3 m=57
